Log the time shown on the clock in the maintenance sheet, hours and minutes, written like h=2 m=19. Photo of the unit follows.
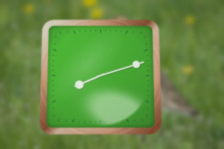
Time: h=8 m=12
